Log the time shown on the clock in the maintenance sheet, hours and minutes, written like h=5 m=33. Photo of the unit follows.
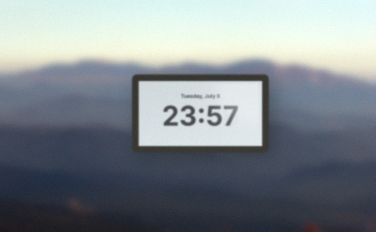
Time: h=23 m=57
